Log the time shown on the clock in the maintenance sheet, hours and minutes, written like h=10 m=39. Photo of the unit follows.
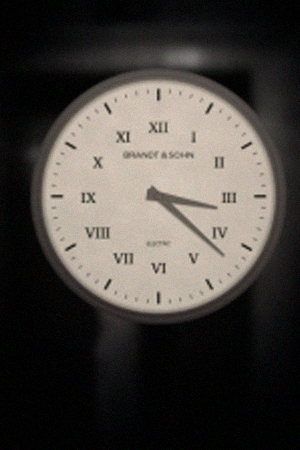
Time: h=3 m=22
